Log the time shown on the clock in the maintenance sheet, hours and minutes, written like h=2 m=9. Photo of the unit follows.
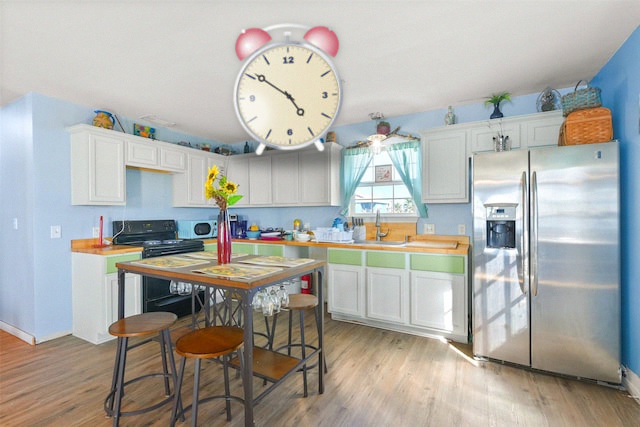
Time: h=4 m=51
